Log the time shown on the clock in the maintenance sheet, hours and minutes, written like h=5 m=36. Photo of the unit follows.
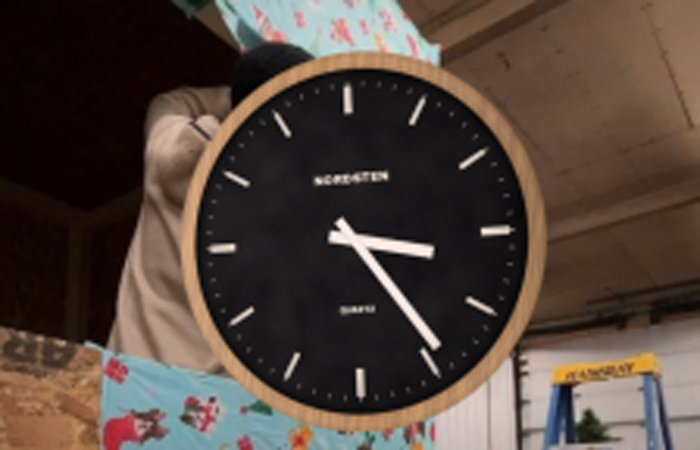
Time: h=3 m=24
